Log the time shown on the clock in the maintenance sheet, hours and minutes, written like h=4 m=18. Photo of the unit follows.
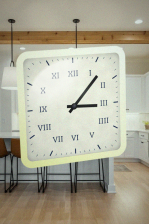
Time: h=3 m=7
